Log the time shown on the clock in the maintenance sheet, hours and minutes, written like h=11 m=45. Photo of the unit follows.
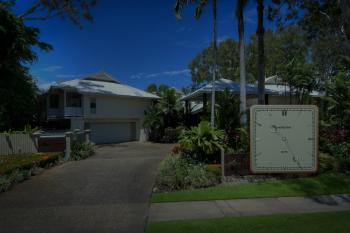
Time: h=10 m=25
